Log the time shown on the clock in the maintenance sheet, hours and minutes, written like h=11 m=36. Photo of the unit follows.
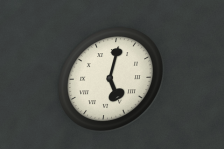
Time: h=5 m=1
